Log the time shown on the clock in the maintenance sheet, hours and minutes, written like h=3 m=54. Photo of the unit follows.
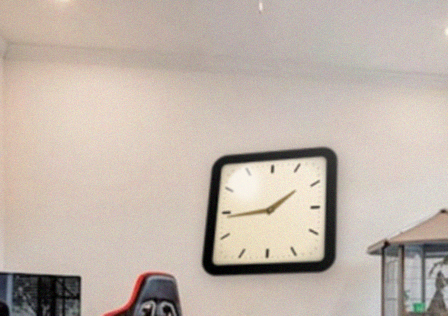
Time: h=1 m=44
